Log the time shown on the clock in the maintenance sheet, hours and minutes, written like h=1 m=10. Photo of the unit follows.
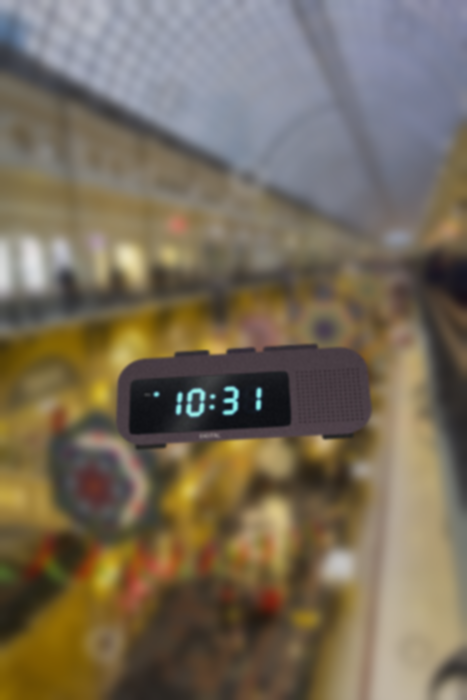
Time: h=10 m=31
